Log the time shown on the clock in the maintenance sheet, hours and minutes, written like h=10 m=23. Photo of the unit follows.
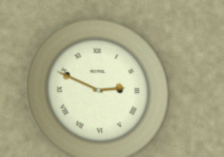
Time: h=2 m=49
